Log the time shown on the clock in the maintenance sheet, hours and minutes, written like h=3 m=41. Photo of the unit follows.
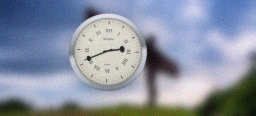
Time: h=2 m=41
